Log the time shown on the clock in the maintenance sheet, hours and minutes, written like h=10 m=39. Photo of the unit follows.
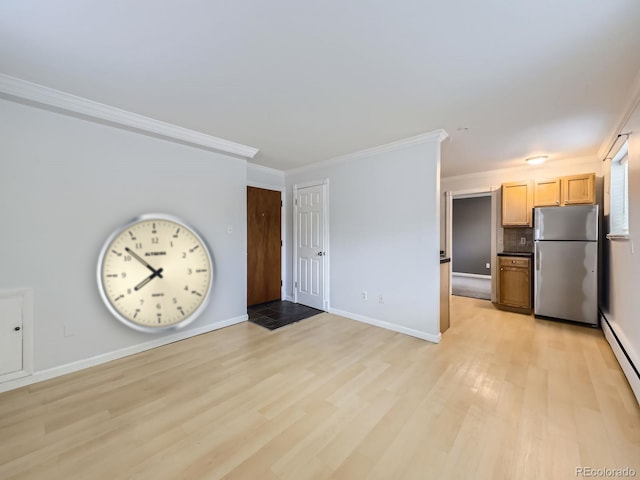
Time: h=7 m=52
